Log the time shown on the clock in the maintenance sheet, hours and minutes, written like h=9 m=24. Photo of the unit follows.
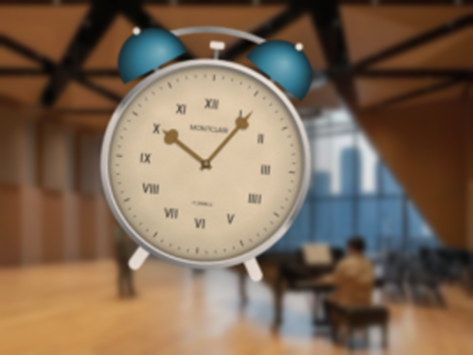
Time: h=10 m=6
